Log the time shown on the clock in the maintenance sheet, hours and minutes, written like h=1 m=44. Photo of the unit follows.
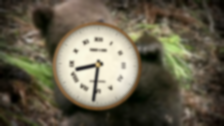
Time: h=8 m=31
